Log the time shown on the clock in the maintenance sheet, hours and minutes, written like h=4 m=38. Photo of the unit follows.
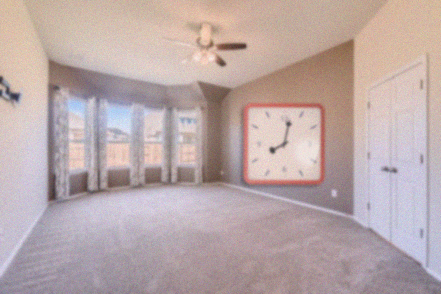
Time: h=8 m=2
